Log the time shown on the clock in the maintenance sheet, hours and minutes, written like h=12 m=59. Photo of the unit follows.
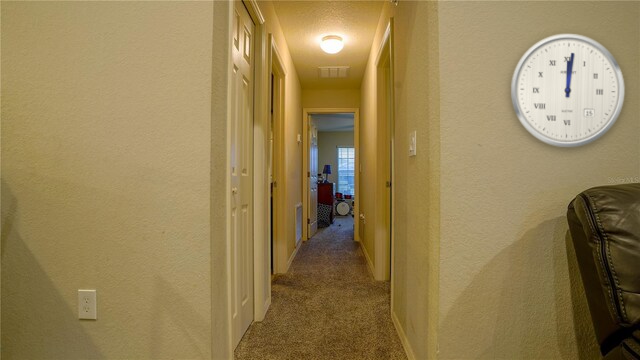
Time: h=12 m=1
